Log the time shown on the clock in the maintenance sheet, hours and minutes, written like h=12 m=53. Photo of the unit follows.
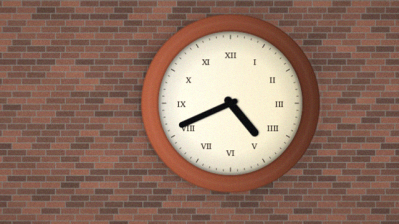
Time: h=4 m=41
